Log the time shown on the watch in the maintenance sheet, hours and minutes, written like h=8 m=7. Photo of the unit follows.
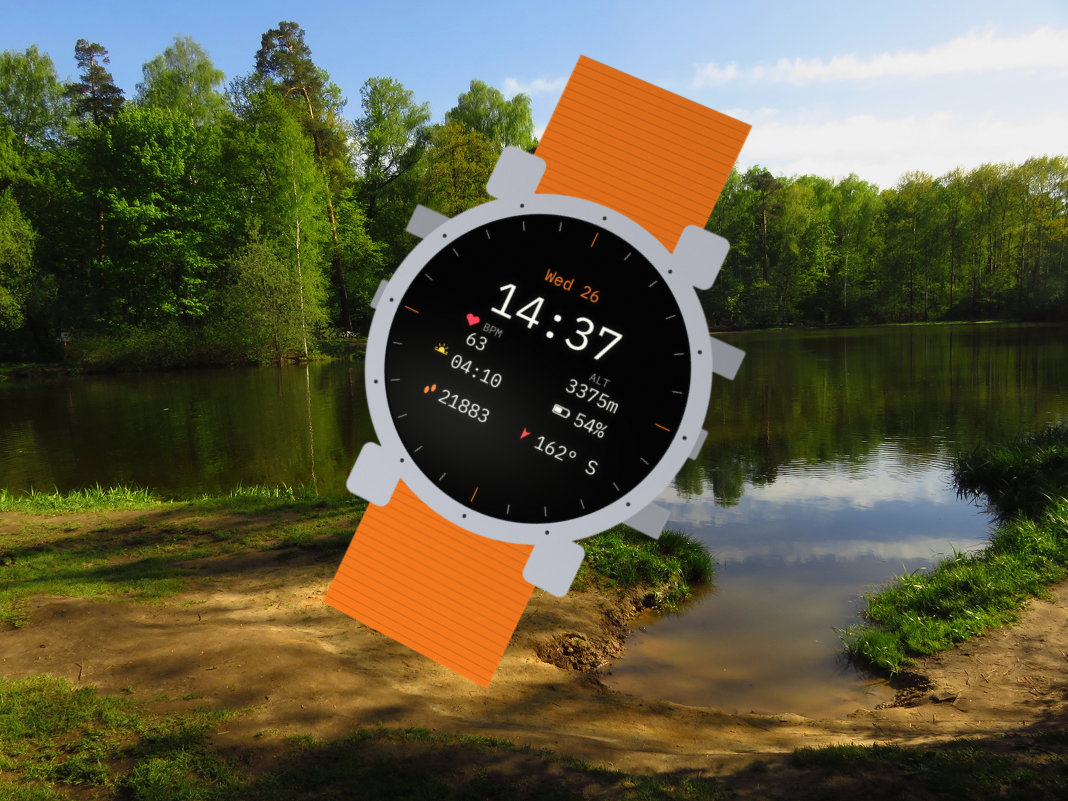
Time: h=14 m=37
